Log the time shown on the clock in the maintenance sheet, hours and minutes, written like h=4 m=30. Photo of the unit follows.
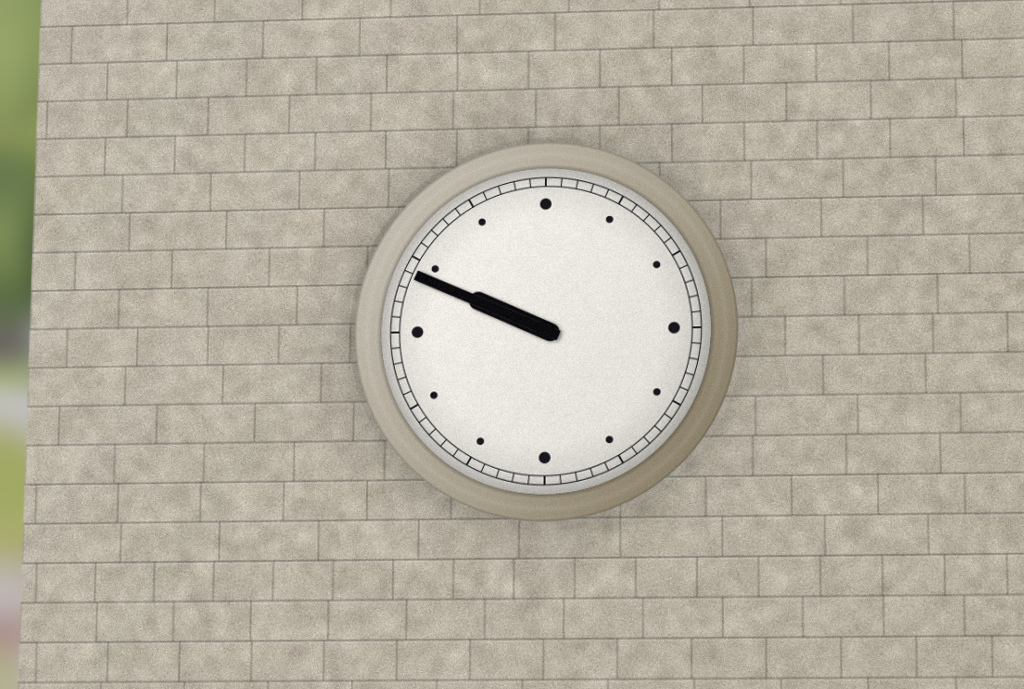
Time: h=9 m=49
